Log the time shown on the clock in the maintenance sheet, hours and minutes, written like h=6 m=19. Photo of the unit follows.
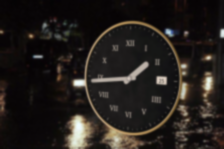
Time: h=1 m=44
